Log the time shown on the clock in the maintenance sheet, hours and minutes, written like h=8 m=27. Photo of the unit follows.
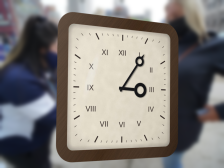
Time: h=3 m=6
